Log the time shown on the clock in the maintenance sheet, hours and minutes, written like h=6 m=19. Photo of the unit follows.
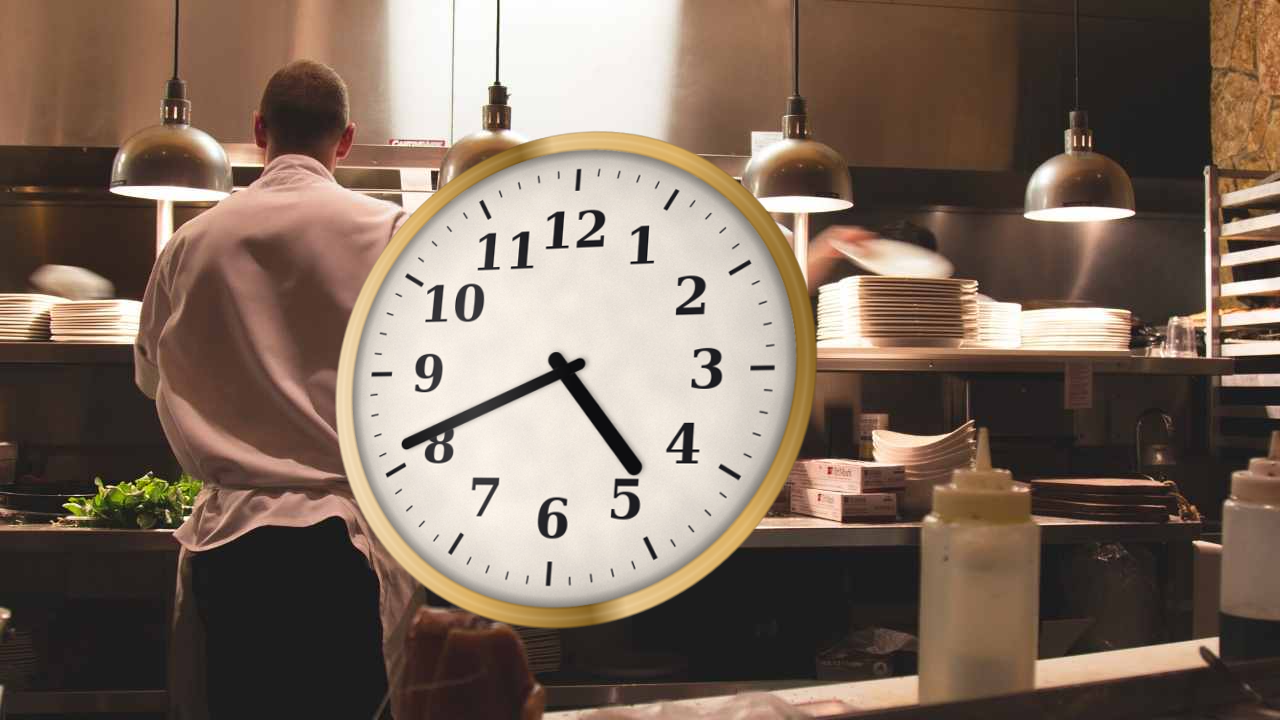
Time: h=4 m=41
